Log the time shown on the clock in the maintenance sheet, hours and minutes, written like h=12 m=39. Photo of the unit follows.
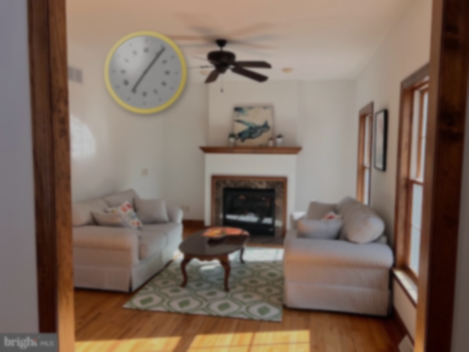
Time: h=7 m=6
